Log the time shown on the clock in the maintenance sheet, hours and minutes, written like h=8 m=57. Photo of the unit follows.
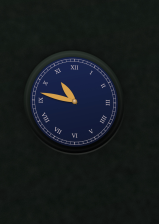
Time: h=10 m=47
